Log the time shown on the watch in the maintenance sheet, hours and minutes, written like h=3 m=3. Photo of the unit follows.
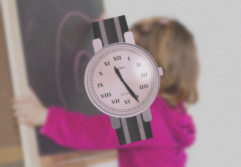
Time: h=11 m=26
